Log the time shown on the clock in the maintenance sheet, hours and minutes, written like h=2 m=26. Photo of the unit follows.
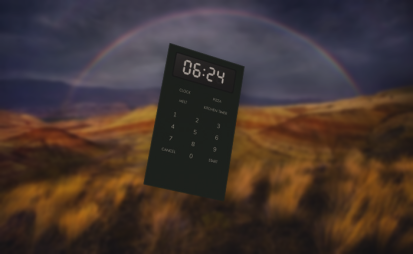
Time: h=6 m=24
